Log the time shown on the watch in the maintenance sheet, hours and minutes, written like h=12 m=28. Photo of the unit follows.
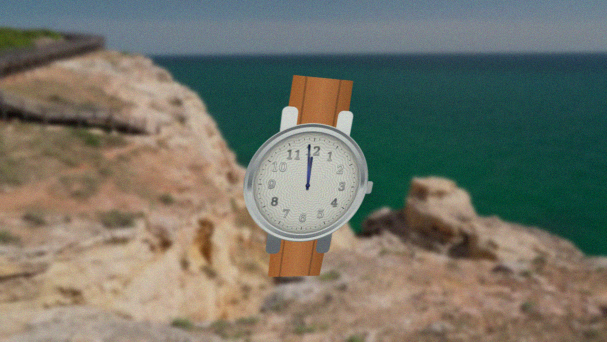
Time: h=11 m=59
